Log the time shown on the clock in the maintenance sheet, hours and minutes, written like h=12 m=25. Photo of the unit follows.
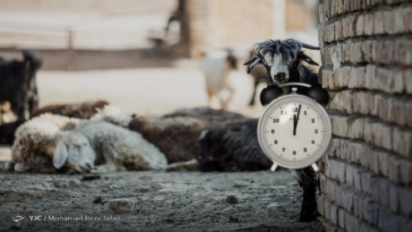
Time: h=12 m=2
